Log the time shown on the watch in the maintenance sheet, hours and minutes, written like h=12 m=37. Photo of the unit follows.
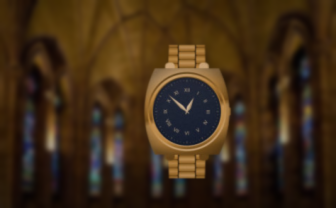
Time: h=12 m=52
